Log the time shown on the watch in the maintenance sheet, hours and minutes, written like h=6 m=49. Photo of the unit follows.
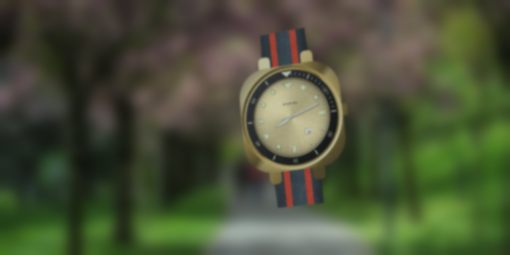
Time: h=8 m=12
